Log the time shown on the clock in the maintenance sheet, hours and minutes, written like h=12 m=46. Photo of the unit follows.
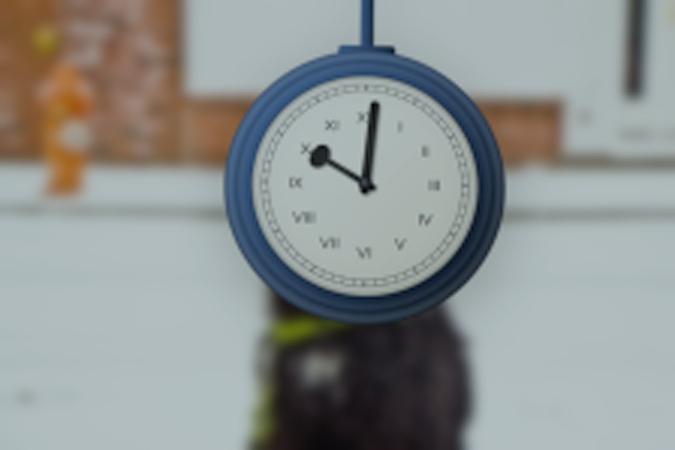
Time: h=10 m=1
